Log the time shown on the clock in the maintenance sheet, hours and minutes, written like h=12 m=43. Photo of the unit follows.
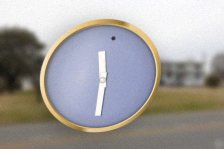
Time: h=11 m=29
